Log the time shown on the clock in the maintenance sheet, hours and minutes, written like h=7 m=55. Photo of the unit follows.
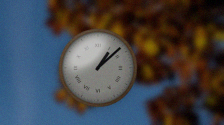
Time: h=1 m=8
